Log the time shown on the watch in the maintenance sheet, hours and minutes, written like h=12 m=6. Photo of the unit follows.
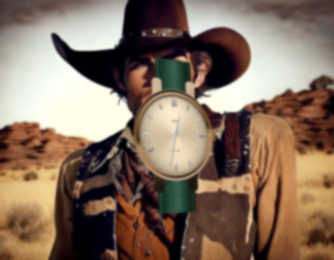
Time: h=12 m=32
